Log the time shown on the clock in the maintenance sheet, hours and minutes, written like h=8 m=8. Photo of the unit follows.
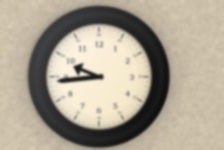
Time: h=9 m=44
